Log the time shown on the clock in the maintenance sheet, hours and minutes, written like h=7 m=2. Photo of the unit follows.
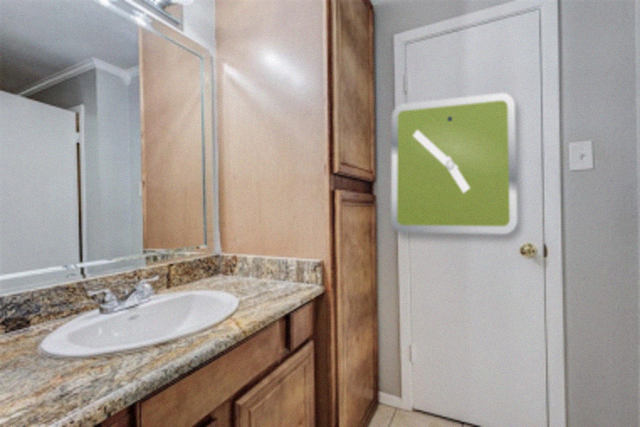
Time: h=4 m=52
